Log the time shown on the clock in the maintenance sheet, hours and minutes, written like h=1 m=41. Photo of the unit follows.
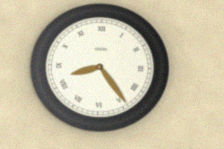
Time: h=8 m=24
